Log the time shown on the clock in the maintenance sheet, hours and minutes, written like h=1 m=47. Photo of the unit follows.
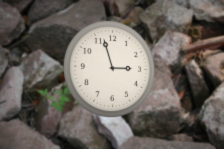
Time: h=2 m=57
